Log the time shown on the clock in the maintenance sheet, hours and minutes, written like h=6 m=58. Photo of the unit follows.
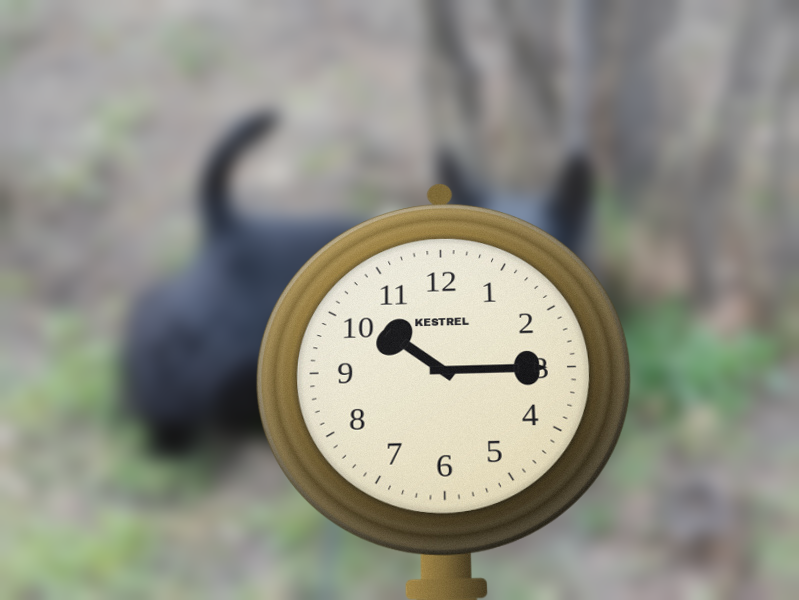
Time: h=10 m=15
